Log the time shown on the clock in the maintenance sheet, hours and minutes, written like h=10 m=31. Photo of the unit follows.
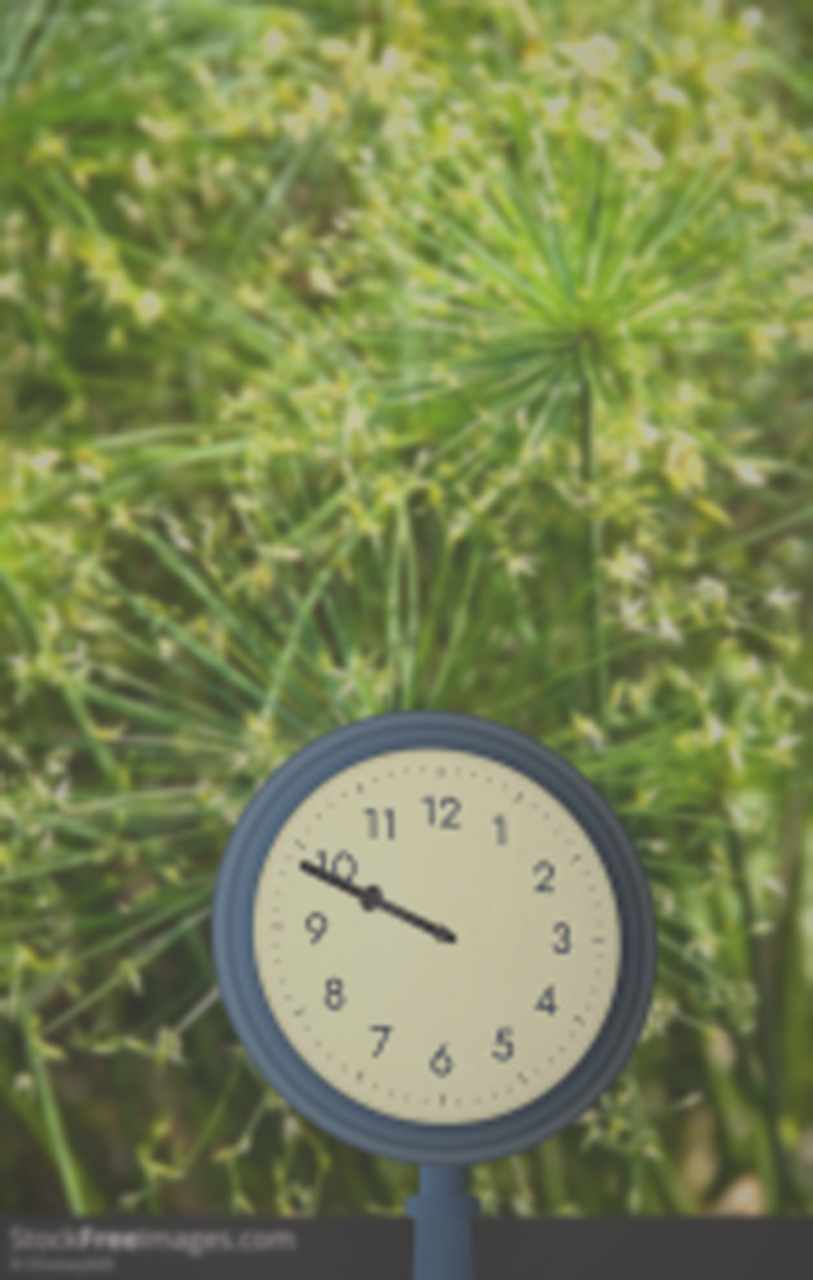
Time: h=9 m=49
